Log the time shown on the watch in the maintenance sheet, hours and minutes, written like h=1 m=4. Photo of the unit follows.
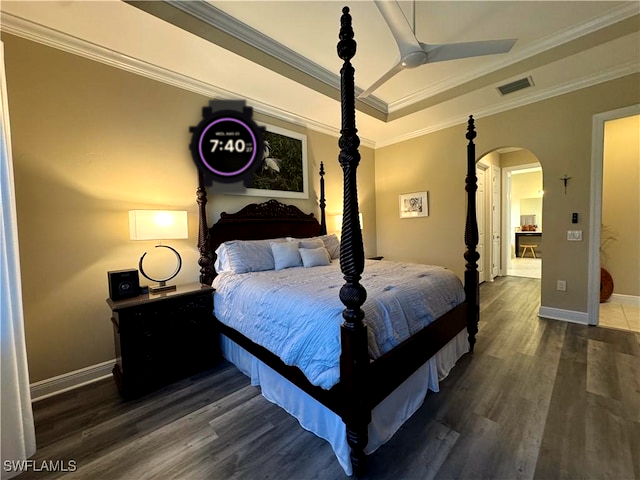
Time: h=7 m=40
